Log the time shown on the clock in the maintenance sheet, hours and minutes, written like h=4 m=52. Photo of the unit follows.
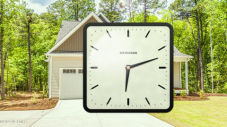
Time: h=6 m=12
